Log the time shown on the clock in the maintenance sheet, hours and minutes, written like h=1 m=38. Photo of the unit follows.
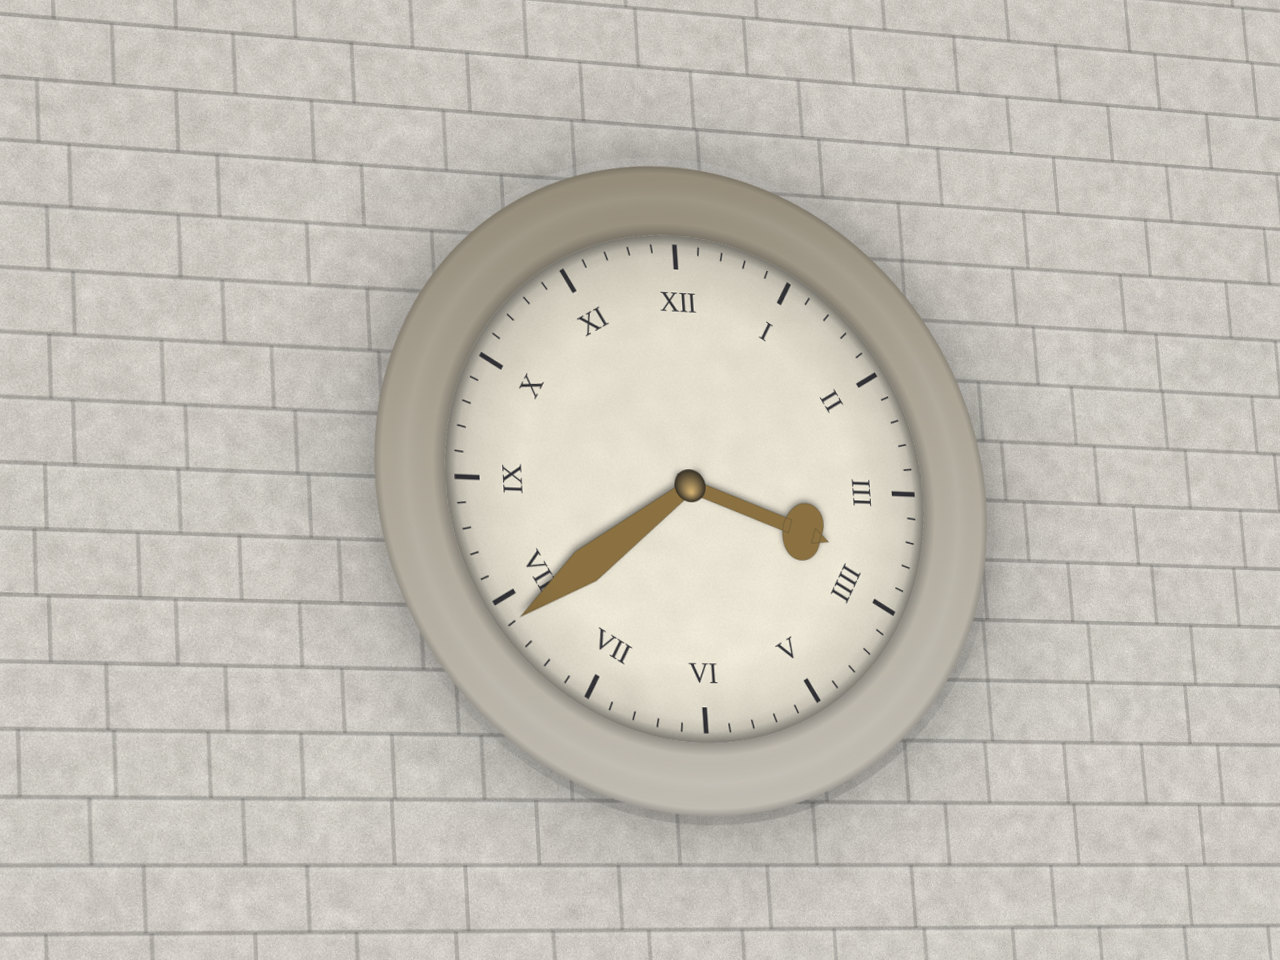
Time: h=3 m=39
